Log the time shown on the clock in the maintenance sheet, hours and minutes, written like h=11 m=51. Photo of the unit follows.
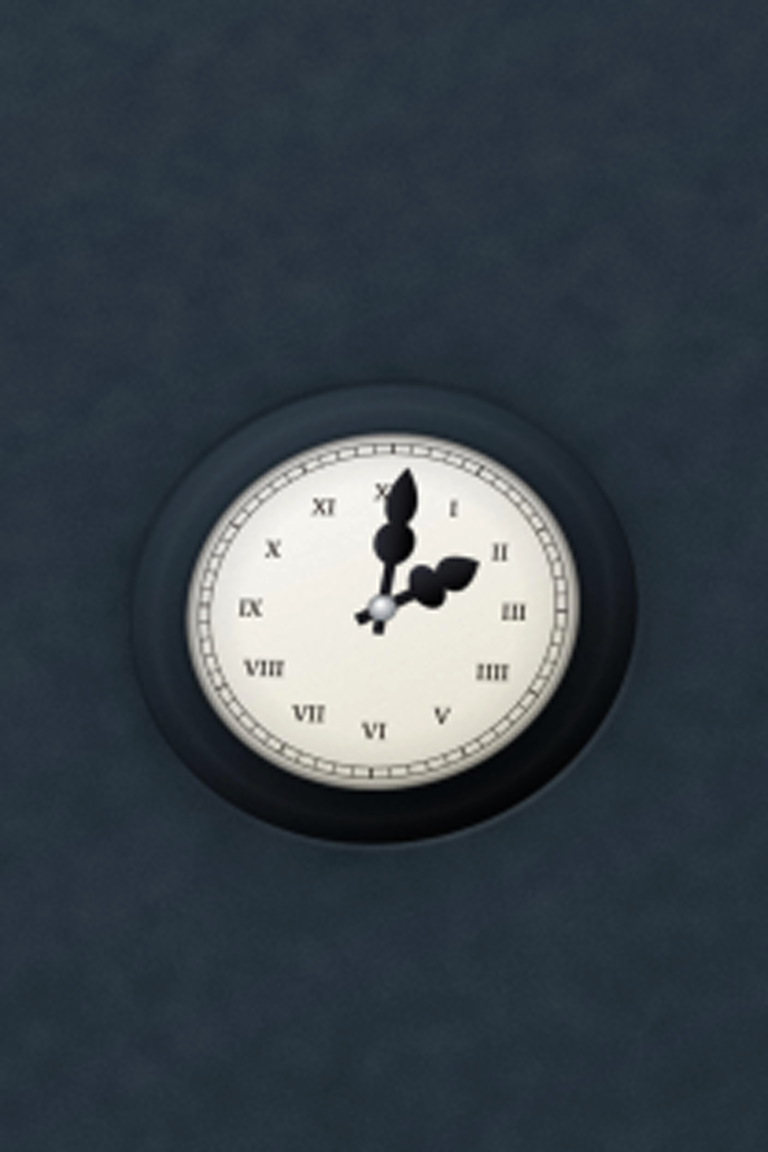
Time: h=2 m=1
